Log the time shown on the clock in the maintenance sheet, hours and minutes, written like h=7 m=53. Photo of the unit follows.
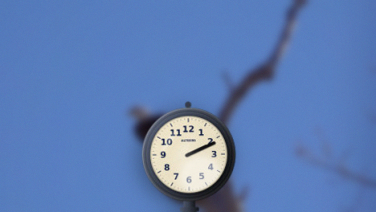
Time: h=2 m=11
